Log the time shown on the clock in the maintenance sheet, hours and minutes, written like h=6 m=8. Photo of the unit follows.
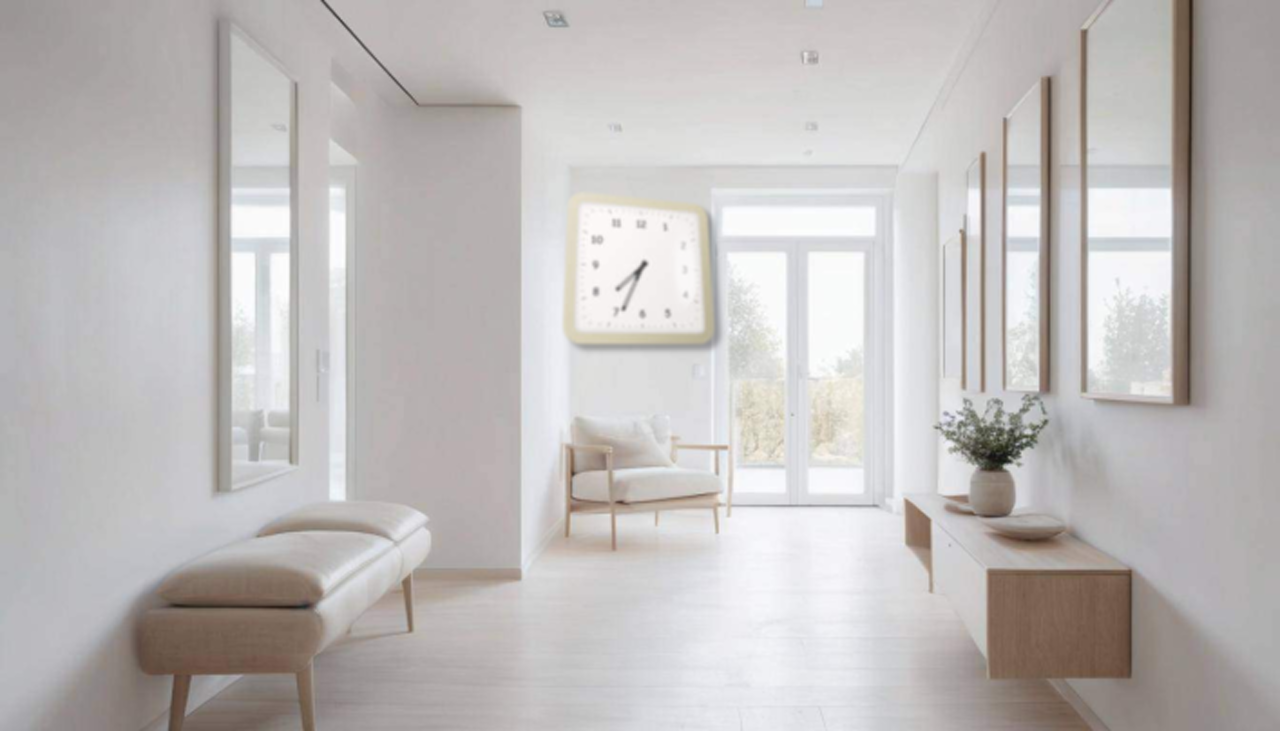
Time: h=7 m=34
